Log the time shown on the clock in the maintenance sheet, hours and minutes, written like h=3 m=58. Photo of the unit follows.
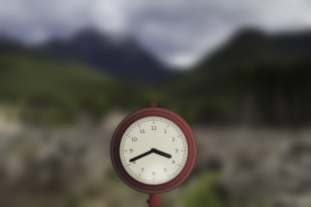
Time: h=3 m=41
